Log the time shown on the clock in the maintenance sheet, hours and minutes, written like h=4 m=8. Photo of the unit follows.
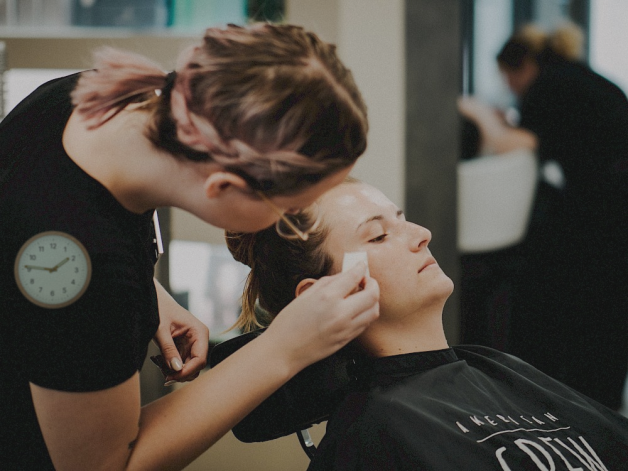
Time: h=1 m=46
